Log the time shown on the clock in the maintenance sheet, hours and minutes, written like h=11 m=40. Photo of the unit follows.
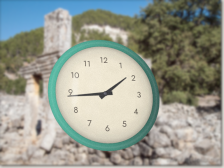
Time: h=1 m=44
